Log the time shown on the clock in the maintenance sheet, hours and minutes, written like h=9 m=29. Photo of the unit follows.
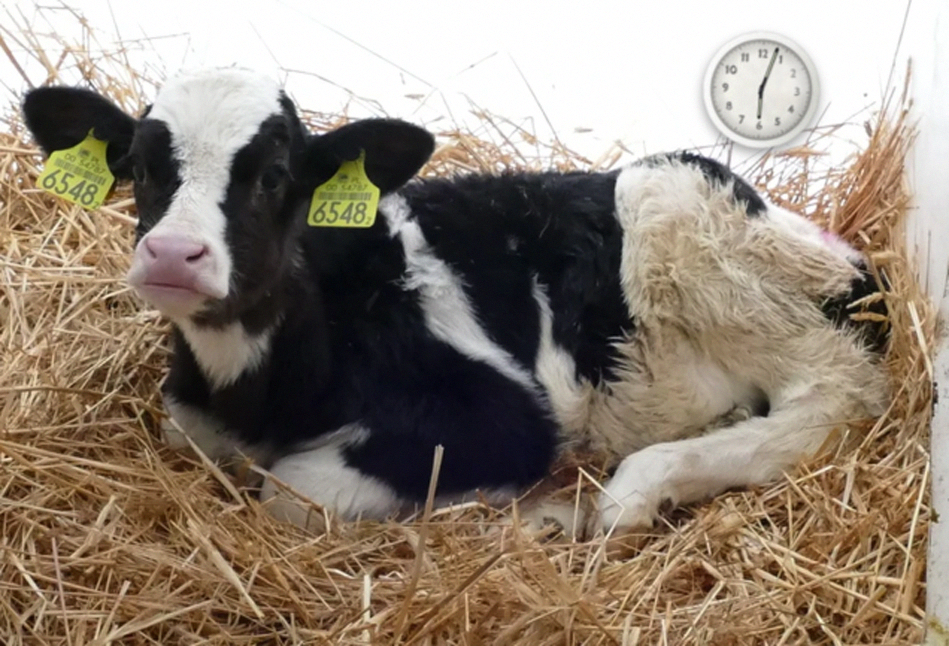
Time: h=6 m=3
